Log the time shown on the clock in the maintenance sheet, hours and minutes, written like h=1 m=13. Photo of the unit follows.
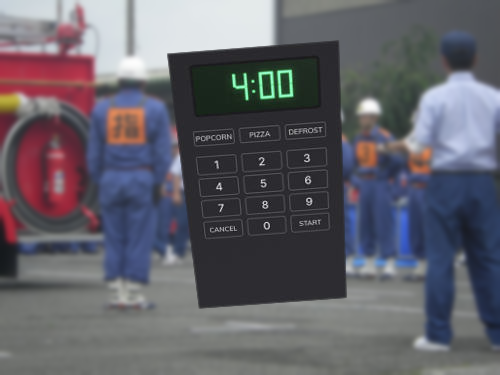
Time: h=4 m=0
